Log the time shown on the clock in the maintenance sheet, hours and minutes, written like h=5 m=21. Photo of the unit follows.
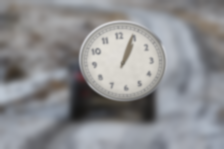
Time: h=1 m=4
